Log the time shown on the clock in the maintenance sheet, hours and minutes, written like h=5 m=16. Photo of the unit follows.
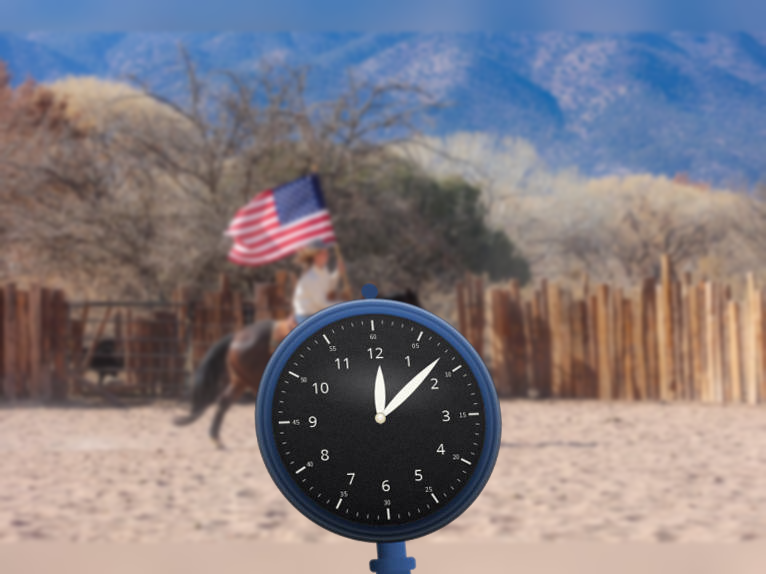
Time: h=12 m=8
